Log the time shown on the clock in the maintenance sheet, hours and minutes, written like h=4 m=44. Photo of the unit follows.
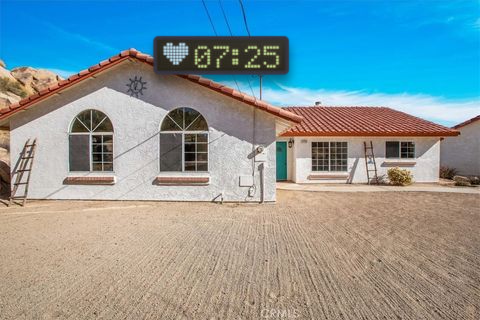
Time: h=7 m=25
